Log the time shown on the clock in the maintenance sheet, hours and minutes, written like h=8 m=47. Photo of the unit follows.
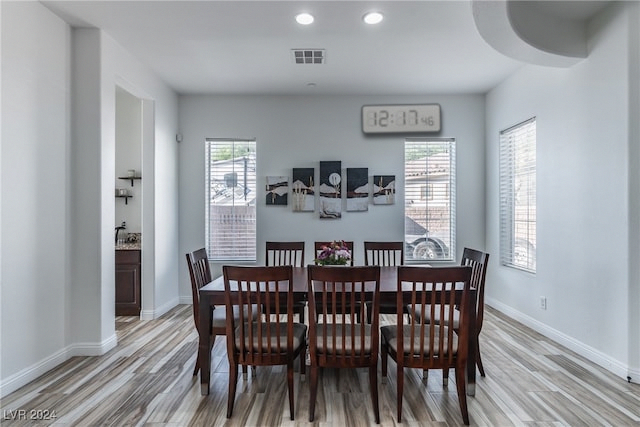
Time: h=12 m=17
